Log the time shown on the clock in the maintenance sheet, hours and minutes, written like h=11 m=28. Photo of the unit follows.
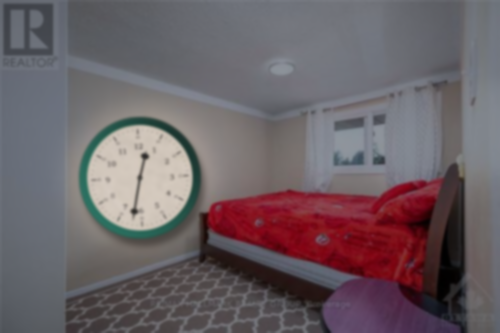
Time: h=12 m=32
